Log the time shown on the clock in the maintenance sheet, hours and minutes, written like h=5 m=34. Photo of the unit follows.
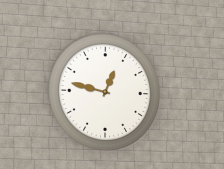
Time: h=12 m=47
